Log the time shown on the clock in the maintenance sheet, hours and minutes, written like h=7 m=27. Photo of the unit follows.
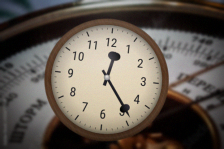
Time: h=12 m=24
